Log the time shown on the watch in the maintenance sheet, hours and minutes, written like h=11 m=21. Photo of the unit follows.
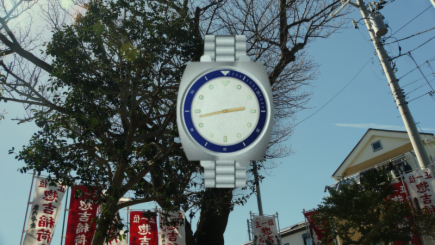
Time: h=2 m=43
